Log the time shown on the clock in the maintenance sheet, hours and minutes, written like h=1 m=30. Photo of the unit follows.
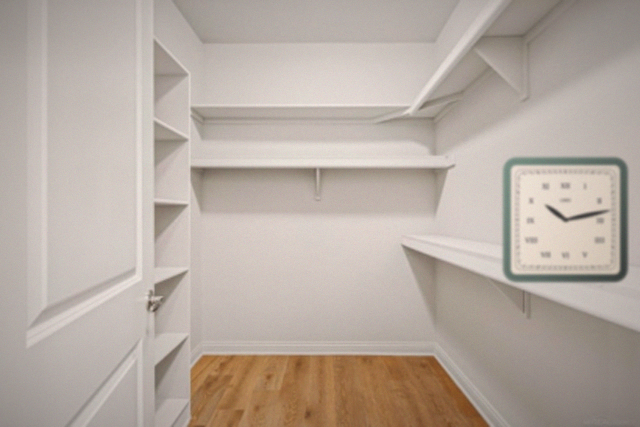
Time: h=10 m=13
